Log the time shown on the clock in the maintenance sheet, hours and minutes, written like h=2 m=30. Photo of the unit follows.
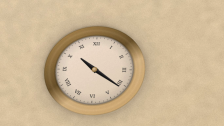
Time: h=10 m=21
